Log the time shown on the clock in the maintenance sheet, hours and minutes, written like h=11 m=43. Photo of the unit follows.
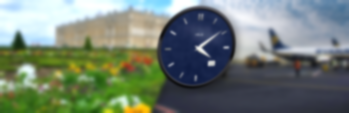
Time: h=4 m=9
